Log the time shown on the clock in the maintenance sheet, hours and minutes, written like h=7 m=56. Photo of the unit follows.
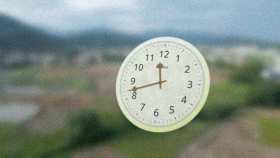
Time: h=11 m=42
